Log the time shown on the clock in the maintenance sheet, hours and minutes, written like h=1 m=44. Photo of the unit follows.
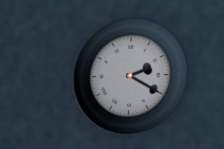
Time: h=2 m=20
